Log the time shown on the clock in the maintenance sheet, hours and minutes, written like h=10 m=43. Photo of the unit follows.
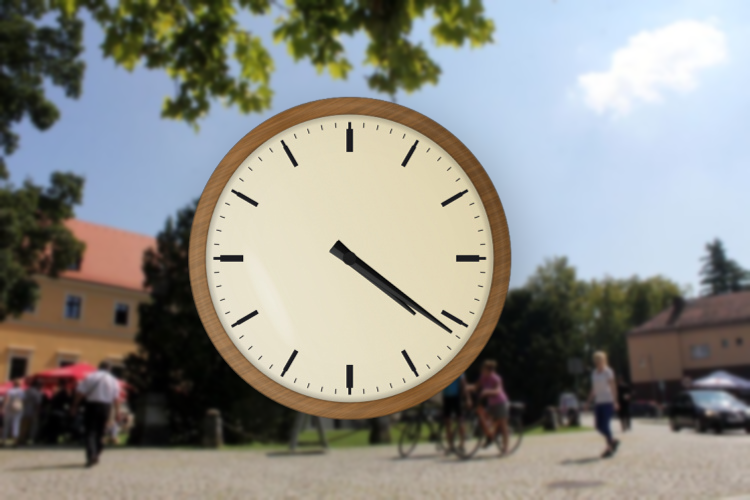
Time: h=4 m=21
